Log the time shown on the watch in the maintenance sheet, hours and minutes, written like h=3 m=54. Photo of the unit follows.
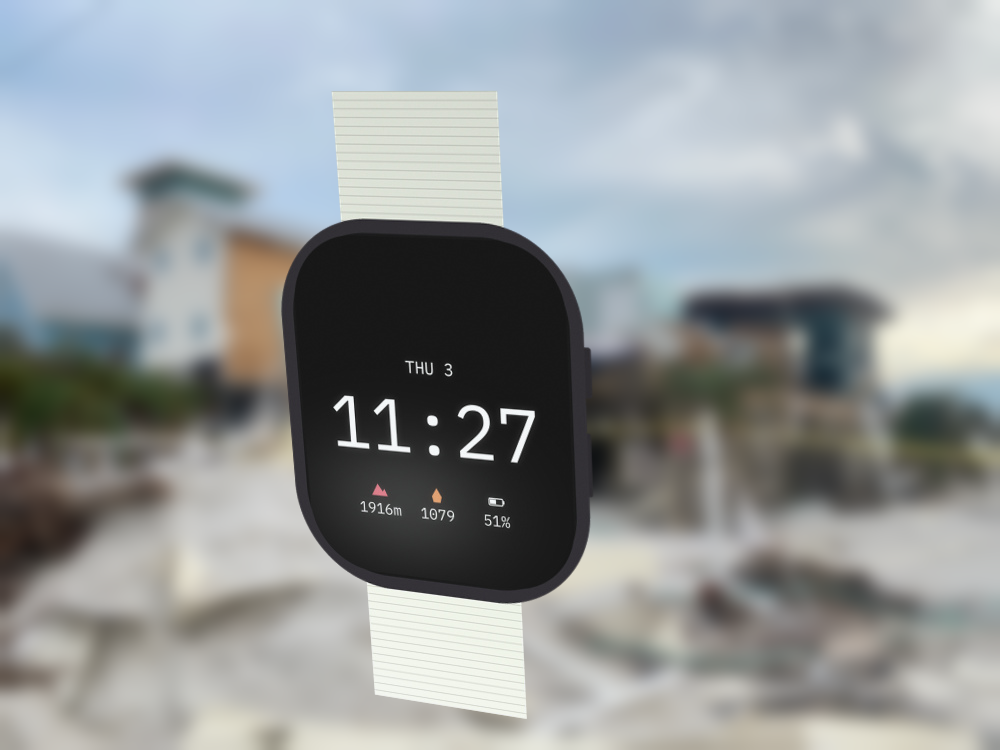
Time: h=11 m=27
